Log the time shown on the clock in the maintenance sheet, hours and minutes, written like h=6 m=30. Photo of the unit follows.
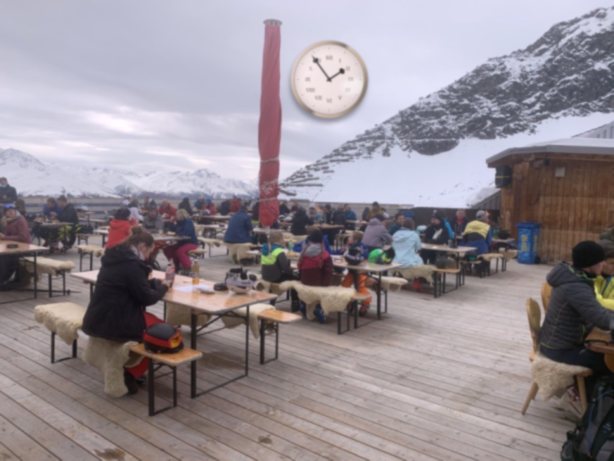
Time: h=1 m=54
